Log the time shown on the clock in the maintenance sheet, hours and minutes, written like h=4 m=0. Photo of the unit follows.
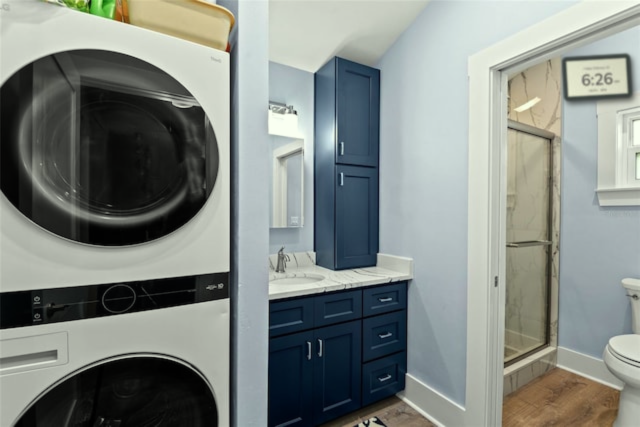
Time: h=6 m=26
